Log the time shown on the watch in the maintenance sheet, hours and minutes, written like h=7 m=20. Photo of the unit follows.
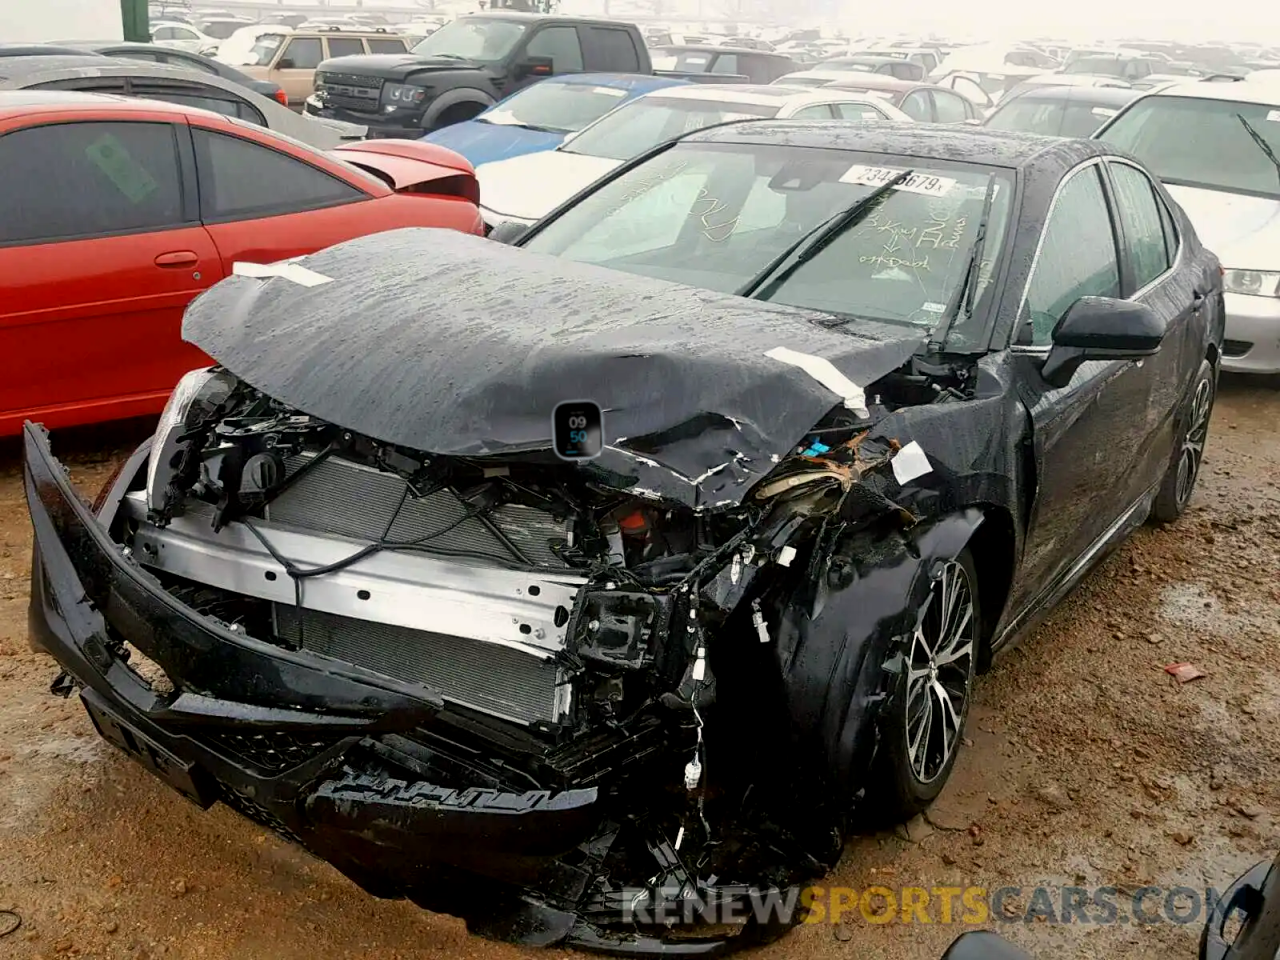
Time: h=9 m=50
